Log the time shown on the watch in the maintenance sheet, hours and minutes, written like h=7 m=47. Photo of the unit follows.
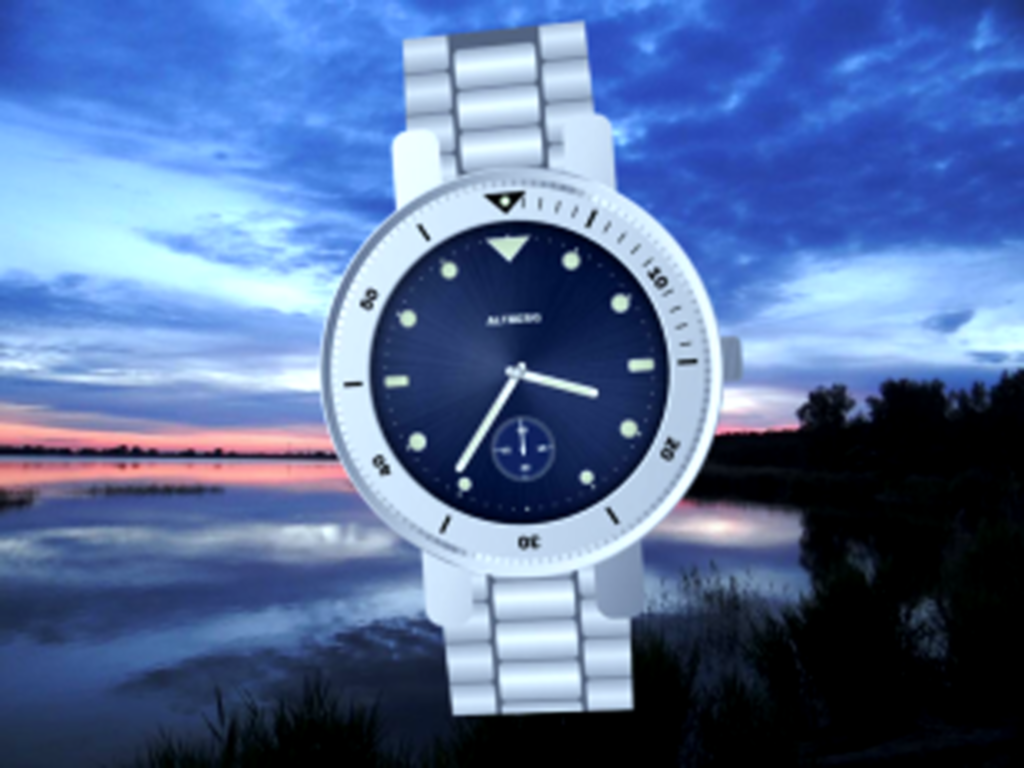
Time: h=3 m=36
